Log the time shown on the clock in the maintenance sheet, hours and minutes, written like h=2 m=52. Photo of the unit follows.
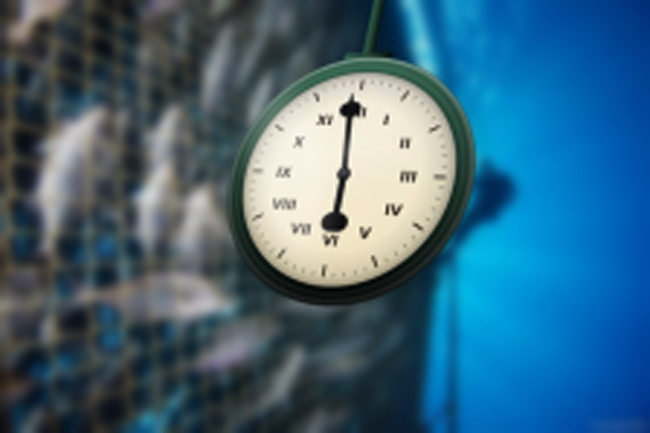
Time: h=5 m=59
